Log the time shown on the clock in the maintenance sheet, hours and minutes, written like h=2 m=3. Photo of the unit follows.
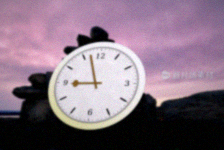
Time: h=8 m=57
